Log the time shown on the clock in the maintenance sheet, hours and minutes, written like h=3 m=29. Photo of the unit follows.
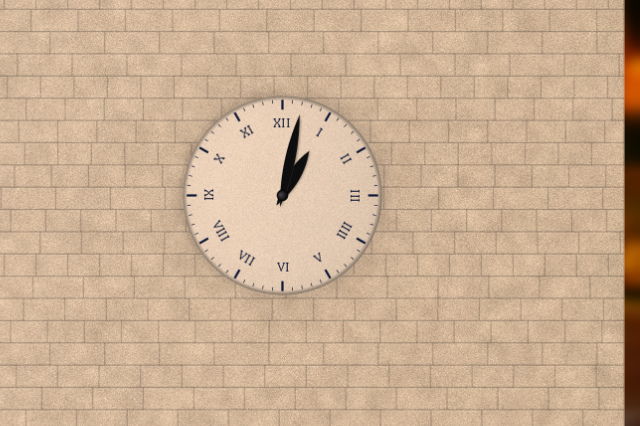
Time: h=1 m=2
